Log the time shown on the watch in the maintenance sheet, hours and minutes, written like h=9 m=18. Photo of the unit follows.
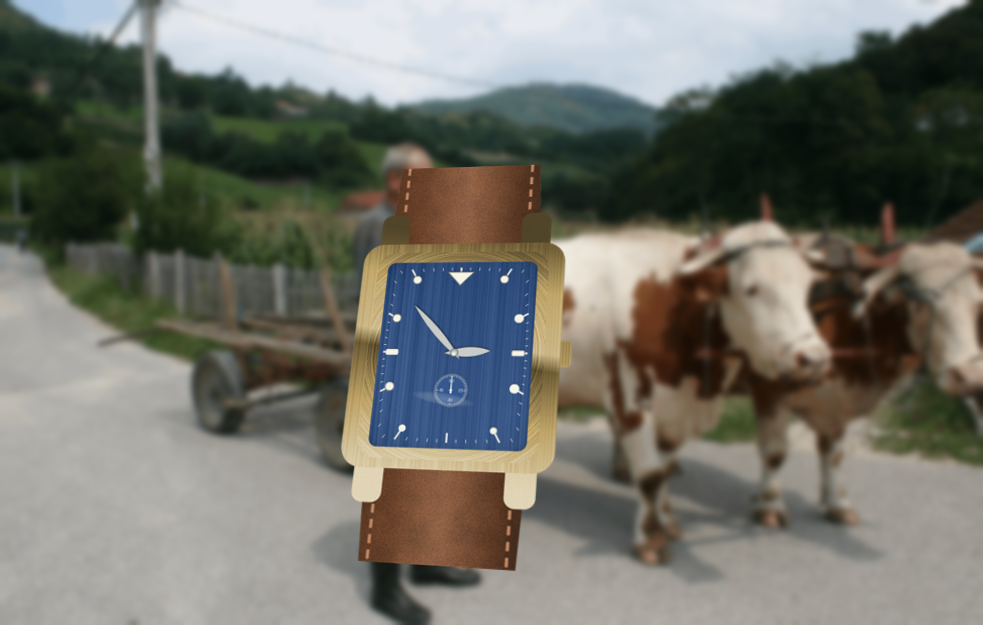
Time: h=2 m=53
